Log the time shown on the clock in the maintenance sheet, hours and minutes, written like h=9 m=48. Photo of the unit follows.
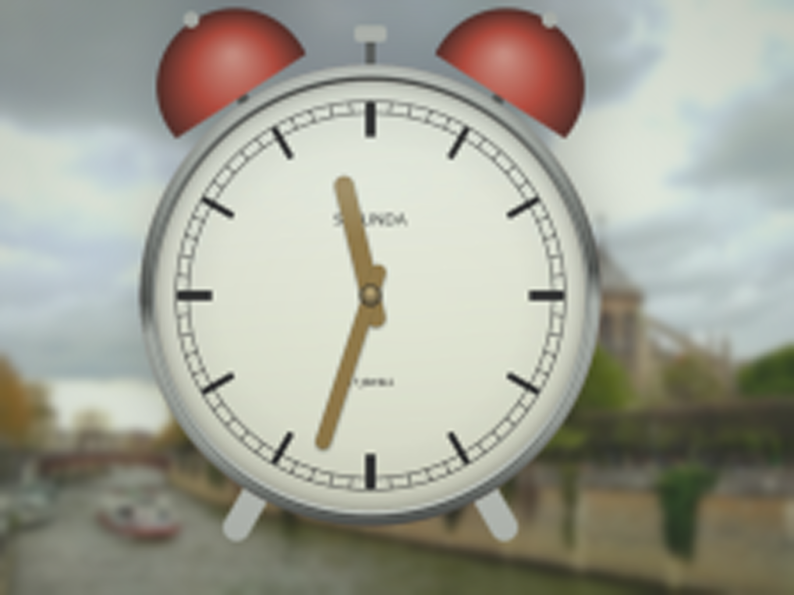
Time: h=11 m=33
